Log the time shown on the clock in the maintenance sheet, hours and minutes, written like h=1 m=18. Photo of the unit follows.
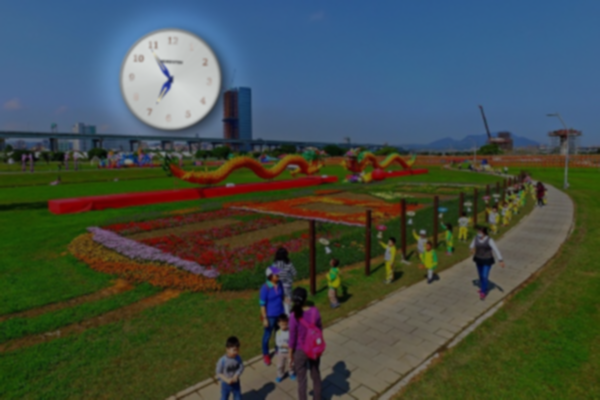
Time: h=6 m=54
